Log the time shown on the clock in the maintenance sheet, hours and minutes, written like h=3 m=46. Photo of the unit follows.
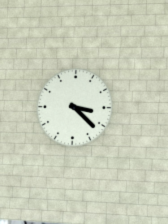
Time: h=3 m=22
